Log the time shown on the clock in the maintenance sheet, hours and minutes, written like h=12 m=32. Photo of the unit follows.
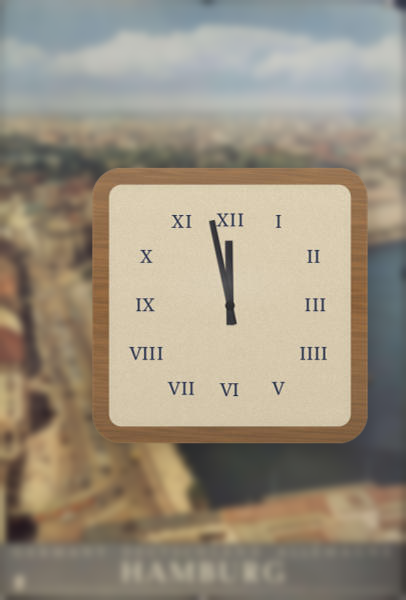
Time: h=11 m=58
